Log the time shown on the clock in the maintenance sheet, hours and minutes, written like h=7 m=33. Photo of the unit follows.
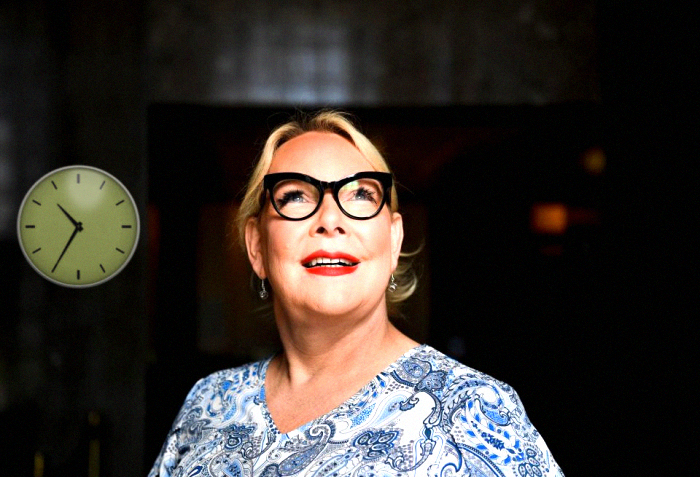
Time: h=10 m=35
